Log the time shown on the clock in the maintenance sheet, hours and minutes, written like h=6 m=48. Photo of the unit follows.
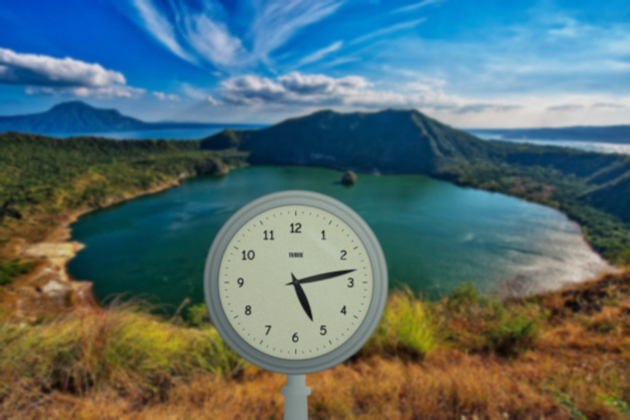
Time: h=5 m=13
